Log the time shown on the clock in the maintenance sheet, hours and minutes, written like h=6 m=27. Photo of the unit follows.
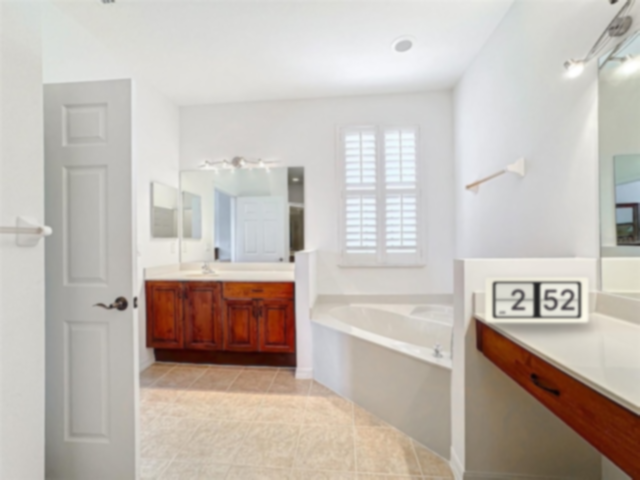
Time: h=2 m=52
